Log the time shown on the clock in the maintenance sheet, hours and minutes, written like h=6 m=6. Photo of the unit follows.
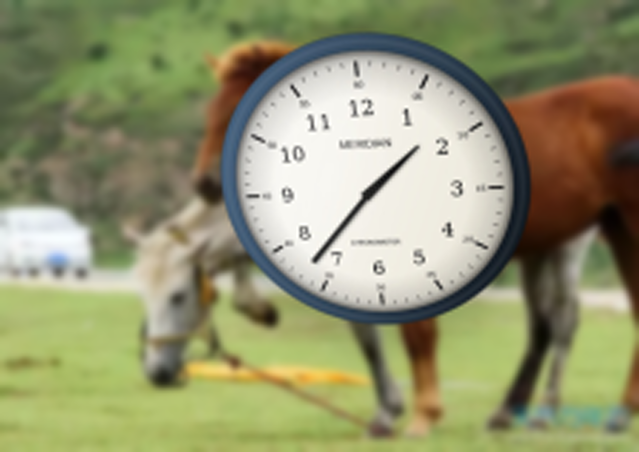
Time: h=1 m=37
